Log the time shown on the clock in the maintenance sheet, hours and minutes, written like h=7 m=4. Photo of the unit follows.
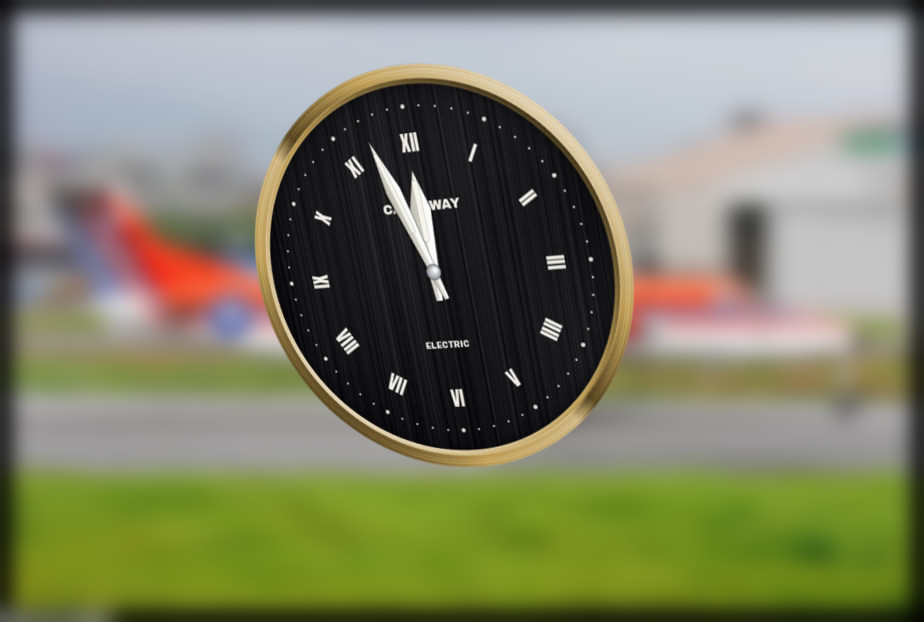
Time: h=11 m=57
